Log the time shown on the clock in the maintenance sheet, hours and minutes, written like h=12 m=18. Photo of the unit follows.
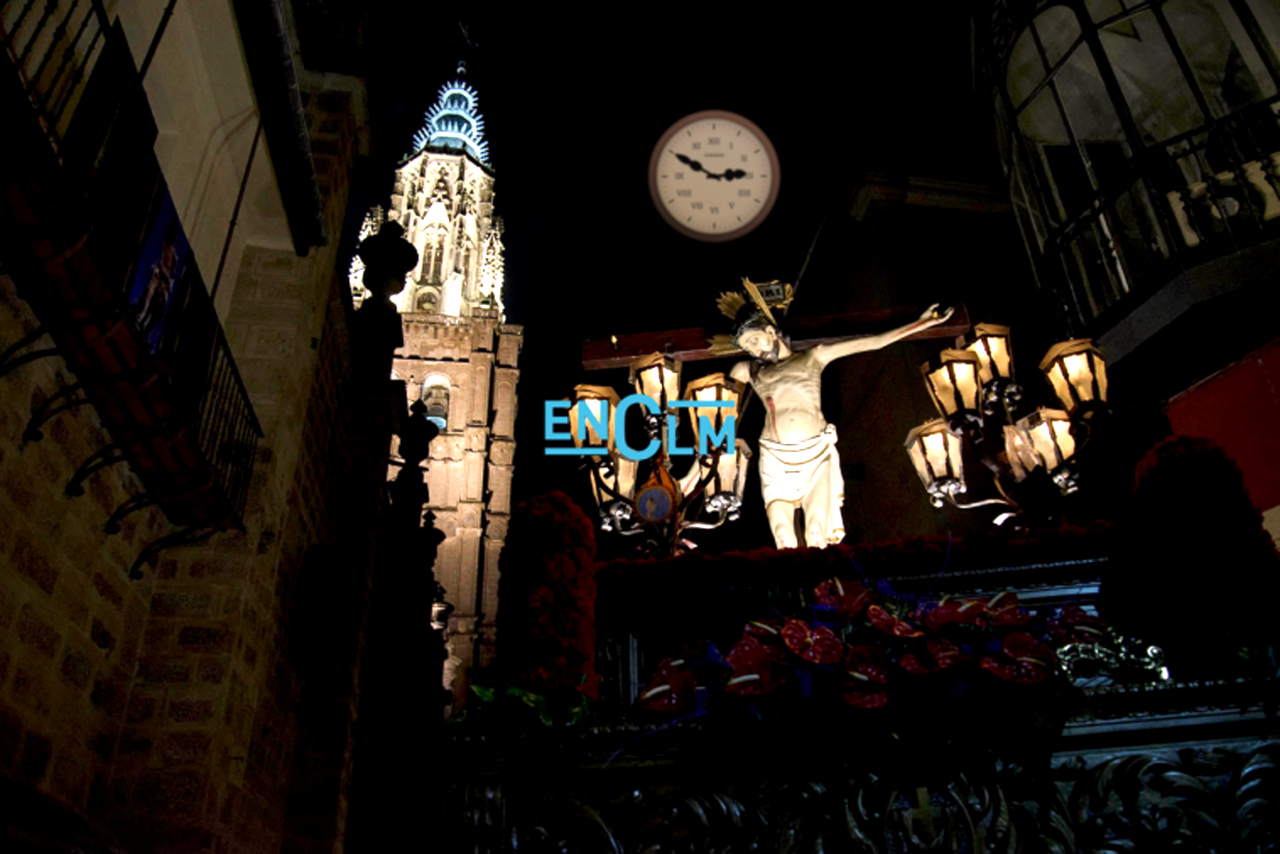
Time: h=2 m=50
